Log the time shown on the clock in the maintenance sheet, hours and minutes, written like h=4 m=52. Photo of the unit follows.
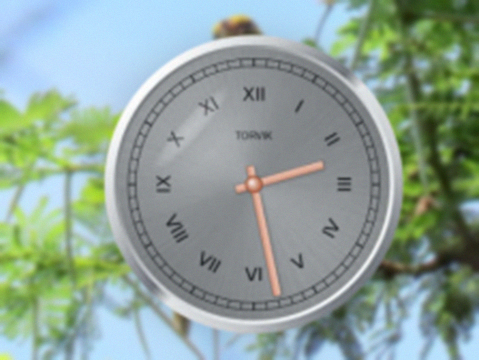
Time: h=2 m=28
